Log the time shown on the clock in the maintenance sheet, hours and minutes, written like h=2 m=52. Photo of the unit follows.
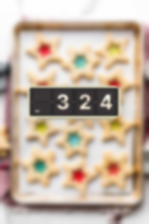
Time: h=3 m=24
